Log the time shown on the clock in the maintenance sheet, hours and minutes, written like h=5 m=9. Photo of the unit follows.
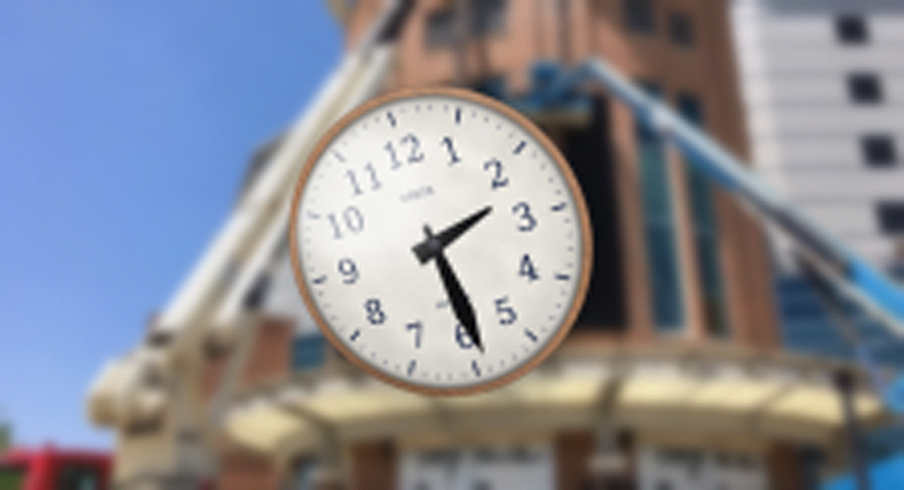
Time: h=2 m=29
